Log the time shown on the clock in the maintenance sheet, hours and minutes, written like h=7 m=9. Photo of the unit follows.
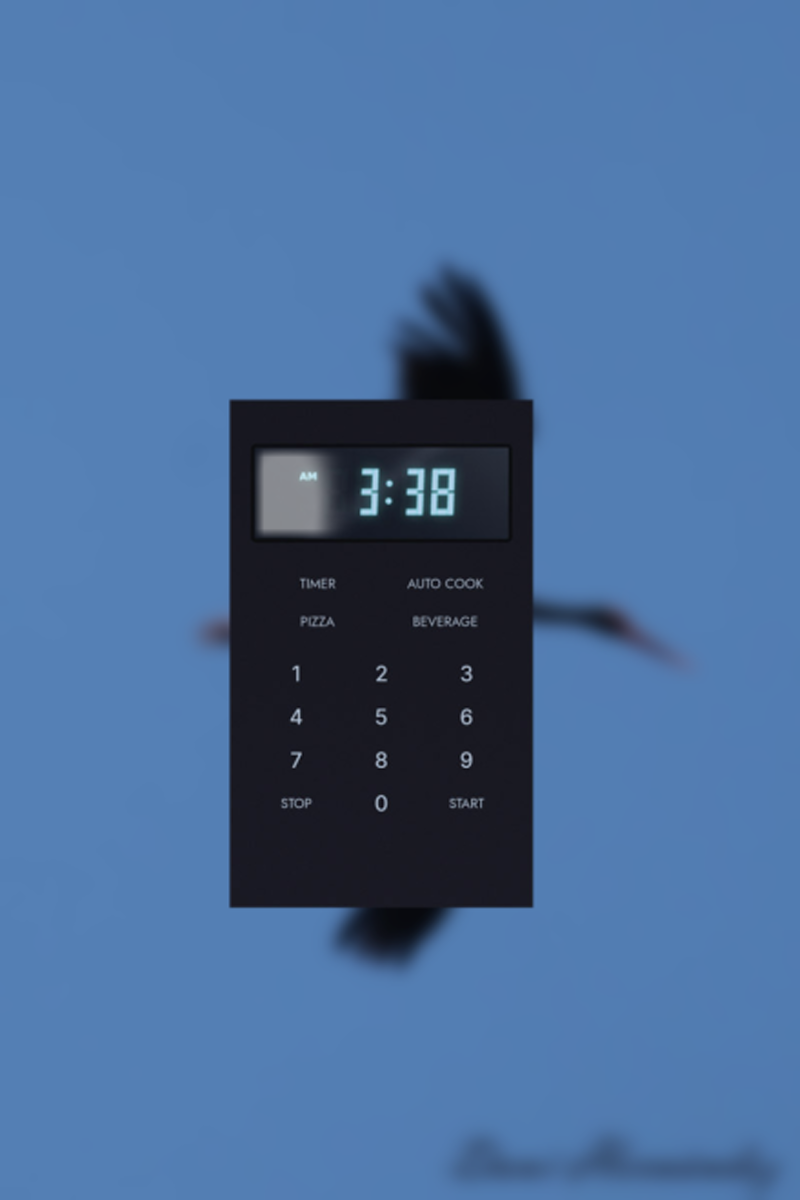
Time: h=3 m=38
